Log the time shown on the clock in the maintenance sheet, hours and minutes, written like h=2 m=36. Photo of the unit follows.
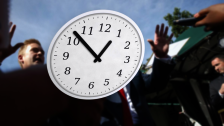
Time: h=12 m=52
